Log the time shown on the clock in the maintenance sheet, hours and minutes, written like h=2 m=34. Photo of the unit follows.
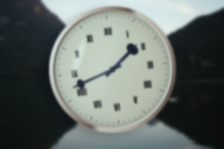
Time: h=1 m=42
